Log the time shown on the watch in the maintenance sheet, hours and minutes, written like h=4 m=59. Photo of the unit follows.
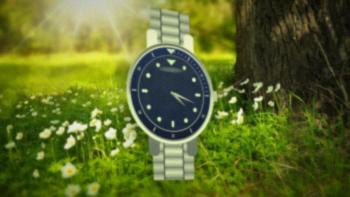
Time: h=4 m=18
